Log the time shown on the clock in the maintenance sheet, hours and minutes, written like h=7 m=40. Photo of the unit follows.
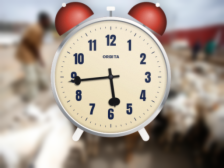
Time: h=5 m=44
